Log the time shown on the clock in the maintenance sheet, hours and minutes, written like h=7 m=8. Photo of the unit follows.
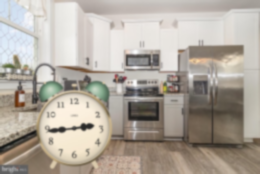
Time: h=2 m=44
